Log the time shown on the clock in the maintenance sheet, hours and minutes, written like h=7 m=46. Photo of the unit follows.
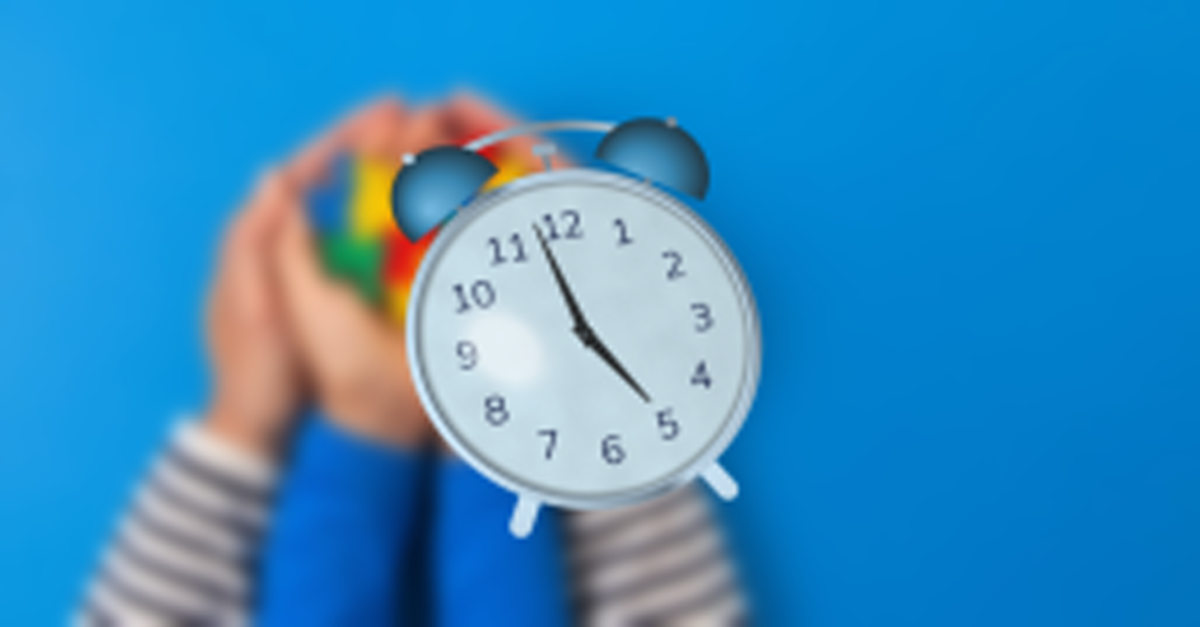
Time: h=4 m=58
